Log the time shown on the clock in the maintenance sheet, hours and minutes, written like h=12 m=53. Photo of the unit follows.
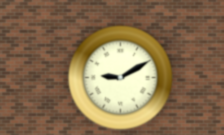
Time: h=9 m=10
